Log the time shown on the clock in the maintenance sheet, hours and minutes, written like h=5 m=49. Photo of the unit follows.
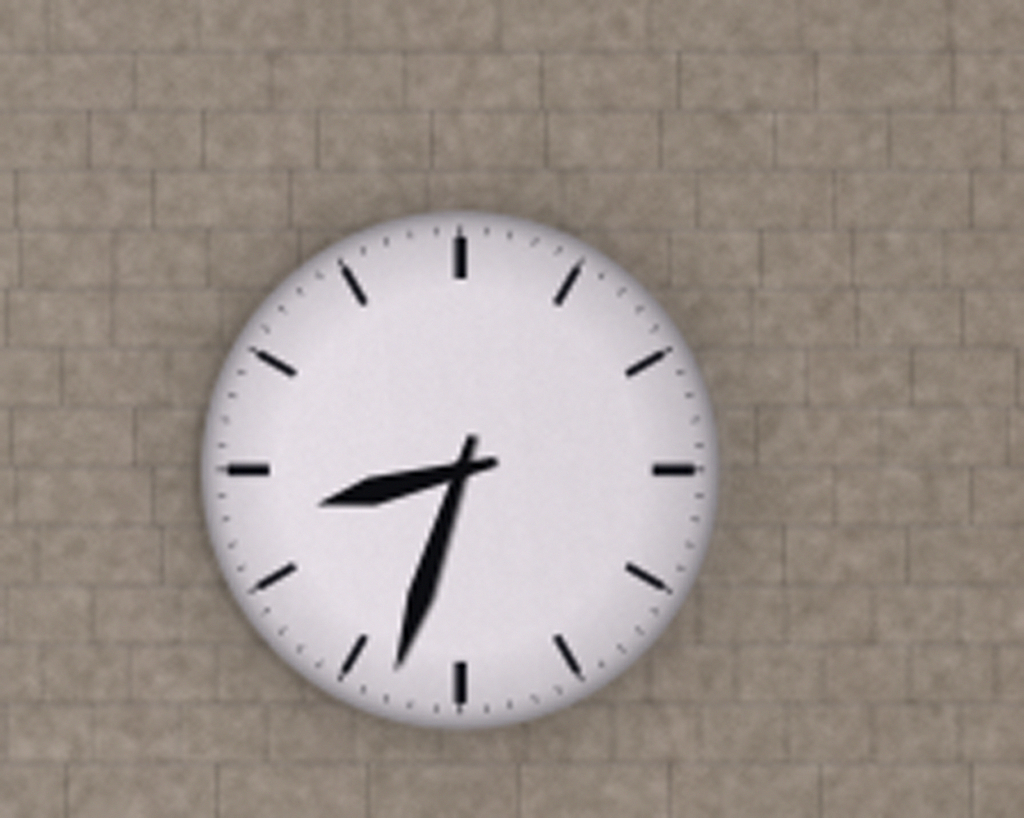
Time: h=8 m=33
